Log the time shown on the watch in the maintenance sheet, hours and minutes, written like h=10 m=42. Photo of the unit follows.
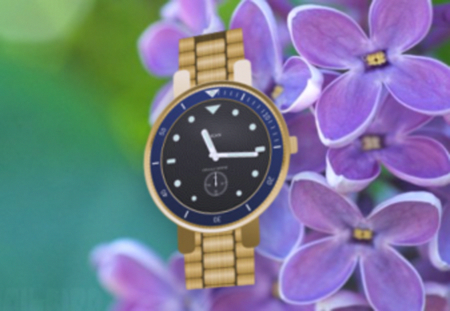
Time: h=11 m=16
